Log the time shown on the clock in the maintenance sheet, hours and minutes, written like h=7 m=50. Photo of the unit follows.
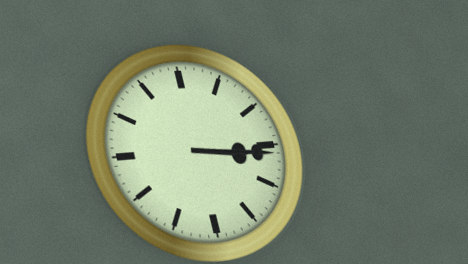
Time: h=3 m=16
